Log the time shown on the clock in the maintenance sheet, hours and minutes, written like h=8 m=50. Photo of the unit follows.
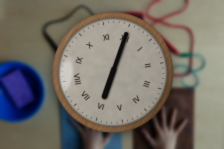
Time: h=6 m=0
